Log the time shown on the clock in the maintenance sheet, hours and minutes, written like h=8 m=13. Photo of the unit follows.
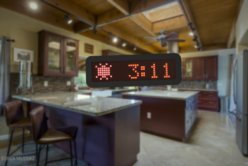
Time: h=3 m=11
